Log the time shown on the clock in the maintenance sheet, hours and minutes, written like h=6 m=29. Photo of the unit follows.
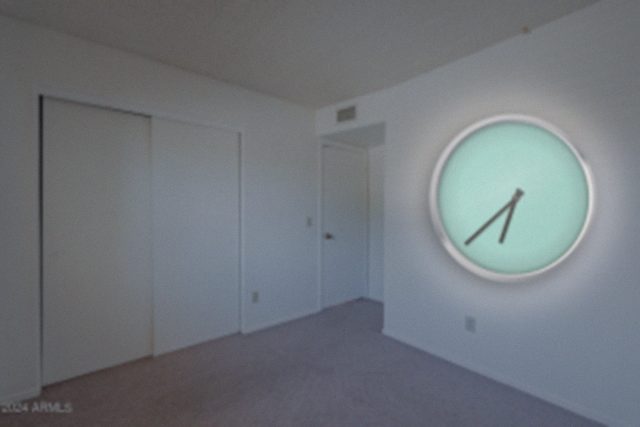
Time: h=6 m=38
